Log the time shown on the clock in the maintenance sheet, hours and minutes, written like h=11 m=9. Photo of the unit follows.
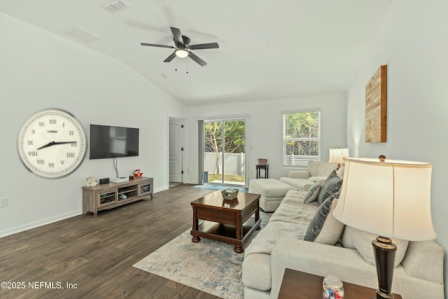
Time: h=8 m=14
